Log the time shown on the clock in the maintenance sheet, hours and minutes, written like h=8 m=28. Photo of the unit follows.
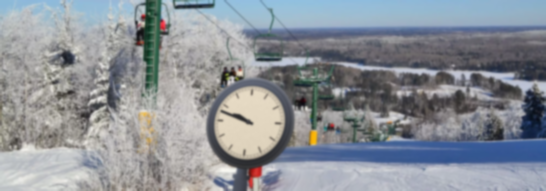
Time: h=9 m=48
